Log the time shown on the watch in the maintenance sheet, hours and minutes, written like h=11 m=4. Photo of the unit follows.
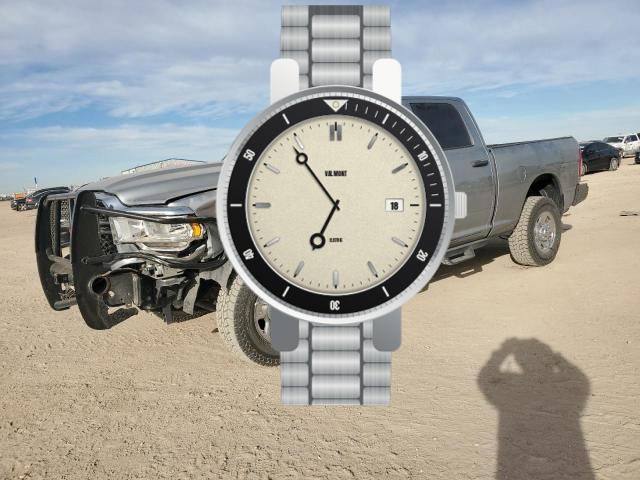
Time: h=6 m=54
